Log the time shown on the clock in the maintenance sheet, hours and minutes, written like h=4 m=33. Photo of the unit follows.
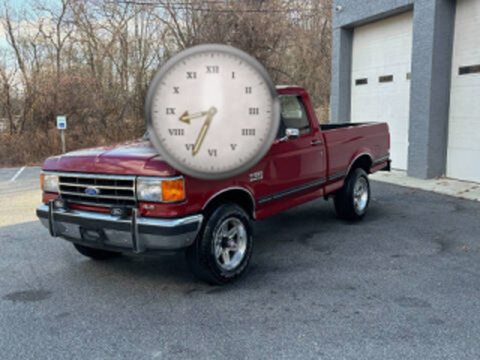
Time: h=8 m=34
